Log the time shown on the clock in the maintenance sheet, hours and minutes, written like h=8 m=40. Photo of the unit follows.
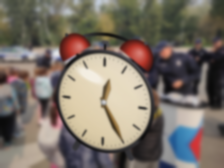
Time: h=12 m=25
